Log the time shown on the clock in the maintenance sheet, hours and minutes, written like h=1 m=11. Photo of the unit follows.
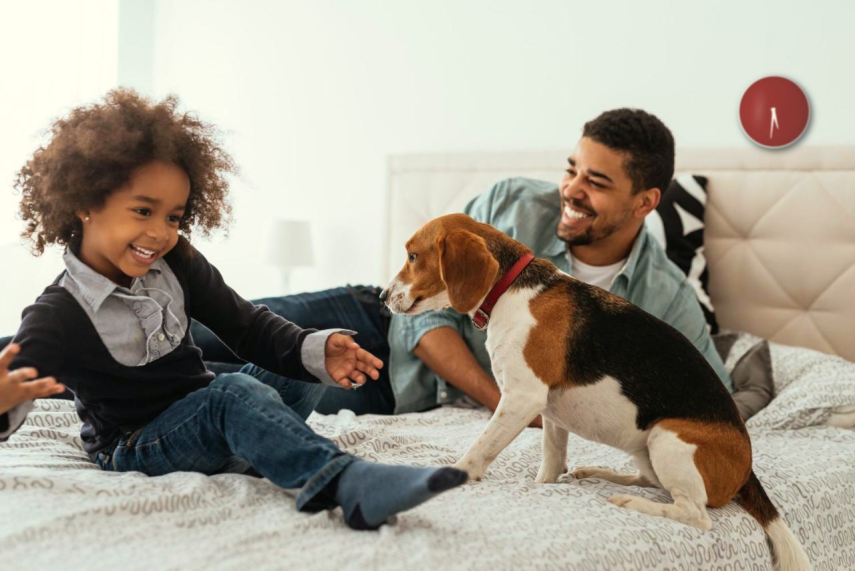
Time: h=5 m=31
